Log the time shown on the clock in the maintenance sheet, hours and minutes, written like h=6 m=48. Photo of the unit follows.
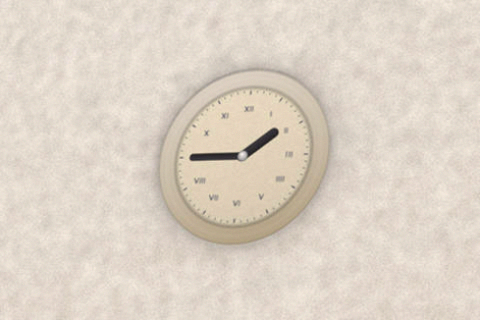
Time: h=1 m=45
